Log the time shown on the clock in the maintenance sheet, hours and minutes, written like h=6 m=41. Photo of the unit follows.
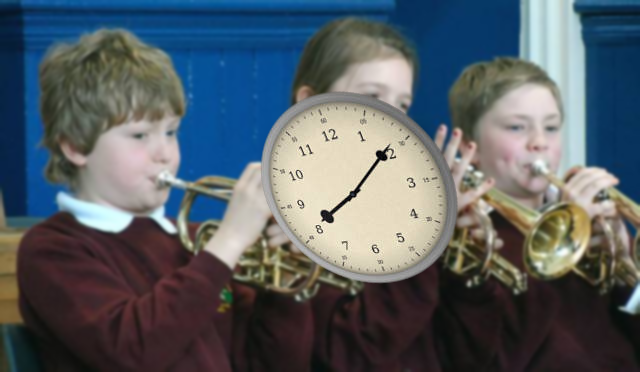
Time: h=8 m=9
